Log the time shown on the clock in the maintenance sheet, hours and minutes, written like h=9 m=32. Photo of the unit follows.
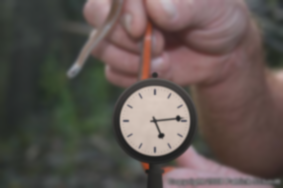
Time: h=5 m=14
